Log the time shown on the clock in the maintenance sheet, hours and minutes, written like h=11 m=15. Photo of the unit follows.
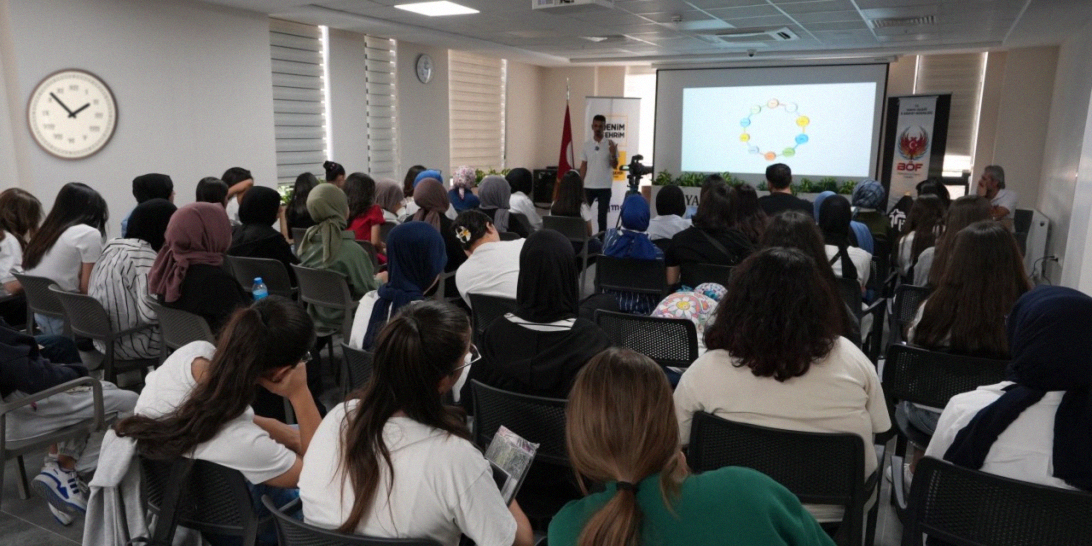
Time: h=1 m=52
